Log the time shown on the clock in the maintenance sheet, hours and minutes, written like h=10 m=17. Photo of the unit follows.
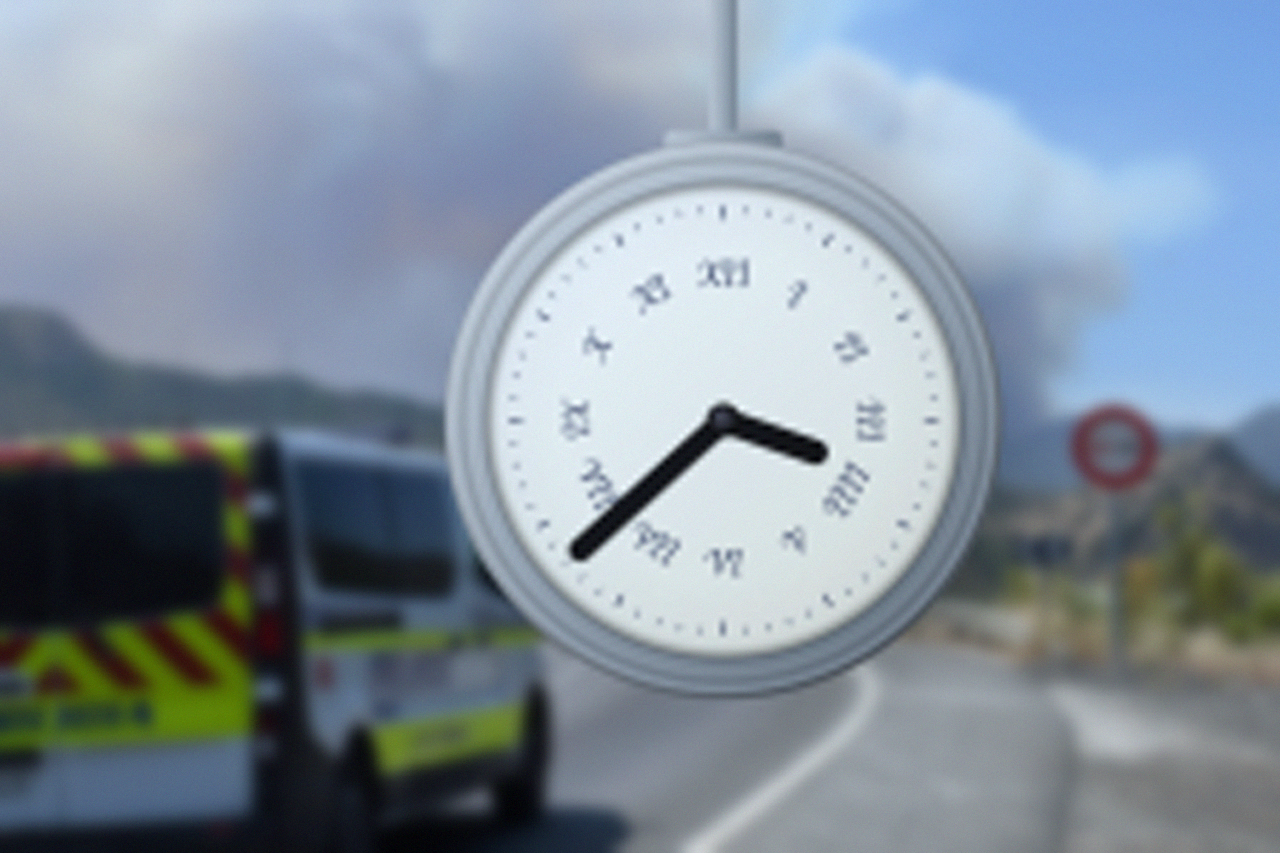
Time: h=3 m=38
